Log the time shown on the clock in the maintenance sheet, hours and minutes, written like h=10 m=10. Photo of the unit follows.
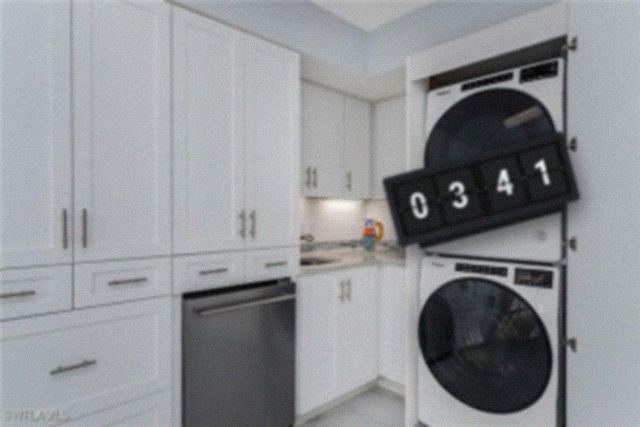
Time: h=3 m=41
